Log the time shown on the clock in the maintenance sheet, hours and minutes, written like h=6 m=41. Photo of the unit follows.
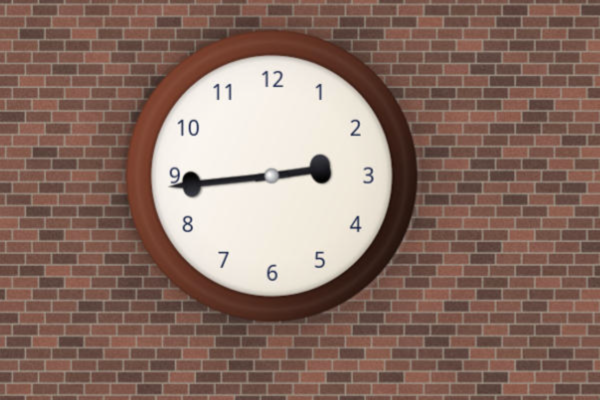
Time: h=2 m=44
